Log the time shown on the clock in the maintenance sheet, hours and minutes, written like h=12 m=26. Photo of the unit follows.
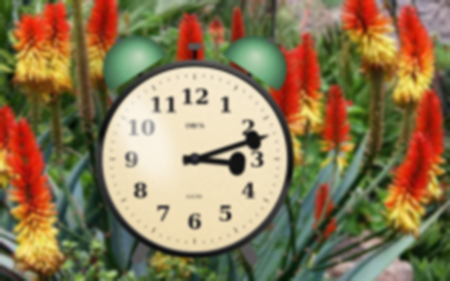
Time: h=3 m=12
